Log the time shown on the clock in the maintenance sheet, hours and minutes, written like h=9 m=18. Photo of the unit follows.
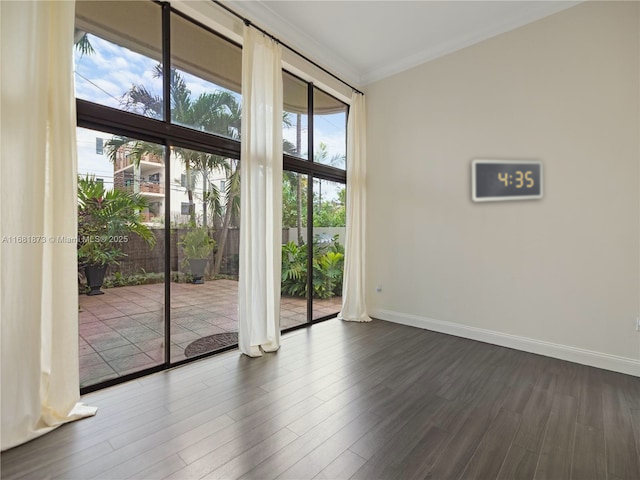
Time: h=4 m=35
